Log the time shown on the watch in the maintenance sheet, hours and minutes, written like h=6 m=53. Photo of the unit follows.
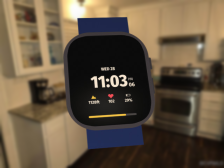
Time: h=11 m=3
